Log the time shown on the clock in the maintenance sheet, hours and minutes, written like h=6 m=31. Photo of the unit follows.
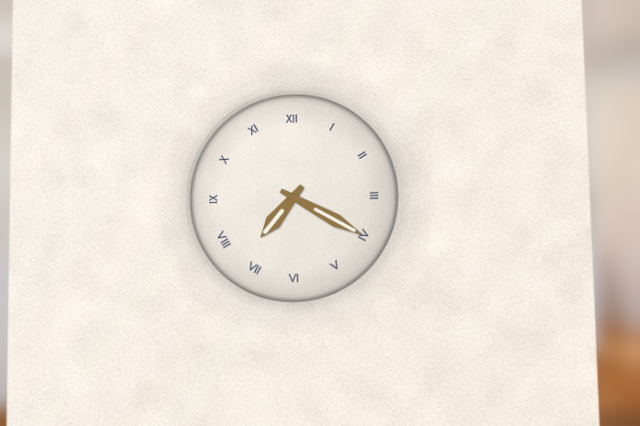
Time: h=7 m=20
